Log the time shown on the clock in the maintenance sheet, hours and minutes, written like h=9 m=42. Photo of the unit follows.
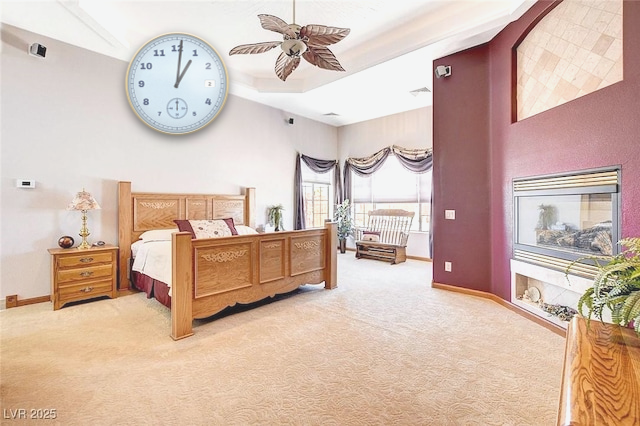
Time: h=1 m=1
